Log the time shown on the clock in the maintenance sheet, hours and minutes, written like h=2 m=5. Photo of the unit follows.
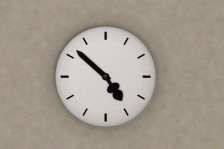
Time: h=4 m=52
